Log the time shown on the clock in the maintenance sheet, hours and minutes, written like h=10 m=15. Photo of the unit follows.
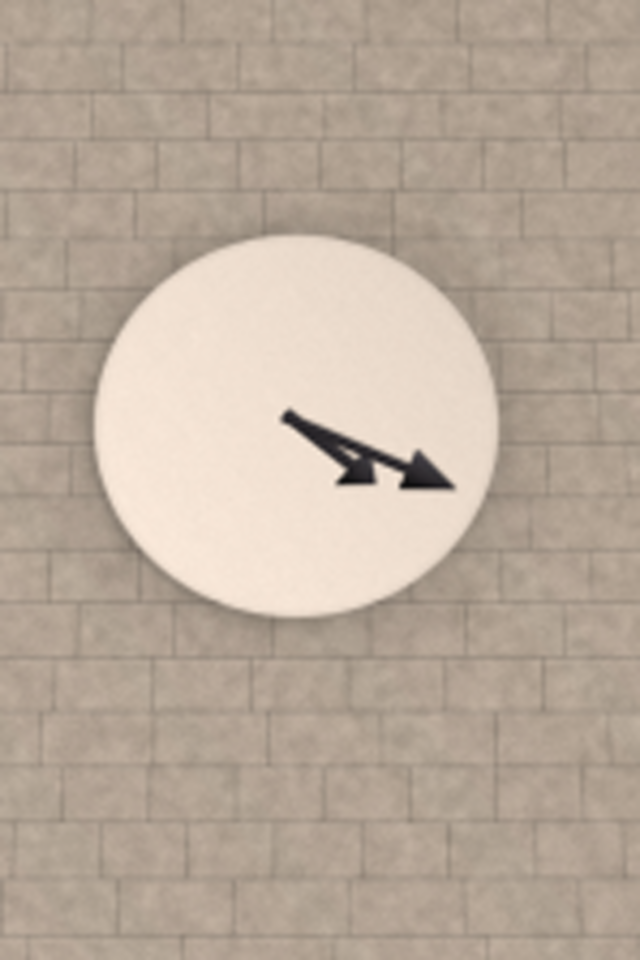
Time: h=4 m=19
